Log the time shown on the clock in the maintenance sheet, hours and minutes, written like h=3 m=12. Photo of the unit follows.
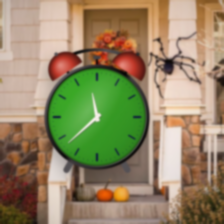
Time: h=11 m=38
